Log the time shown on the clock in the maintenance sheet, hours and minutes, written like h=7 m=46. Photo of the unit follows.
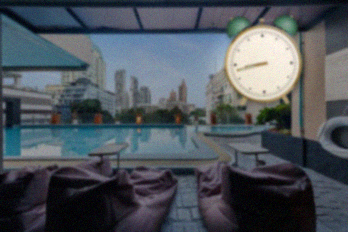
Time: h=8 m=43
